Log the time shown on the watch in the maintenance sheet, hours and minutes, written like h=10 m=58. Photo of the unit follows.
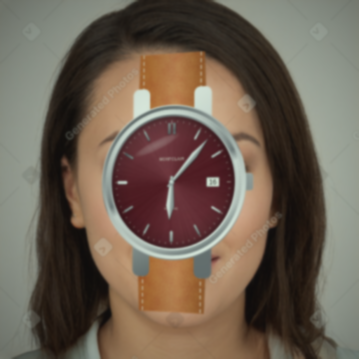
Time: h=6 m=7
